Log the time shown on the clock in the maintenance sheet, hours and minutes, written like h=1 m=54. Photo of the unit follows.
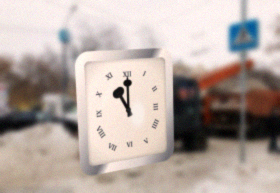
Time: h=11 m=0
